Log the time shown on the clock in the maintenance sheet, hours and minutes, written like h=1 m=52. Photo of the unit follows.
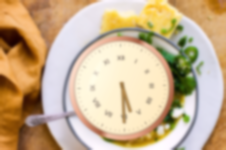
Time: h=5 m=30
